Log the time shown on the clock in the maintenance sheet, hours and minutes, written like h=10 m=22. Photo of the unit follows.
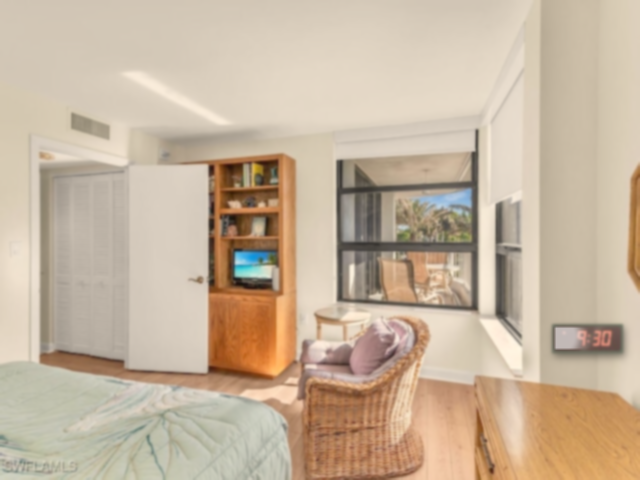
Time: h=9 m=30
